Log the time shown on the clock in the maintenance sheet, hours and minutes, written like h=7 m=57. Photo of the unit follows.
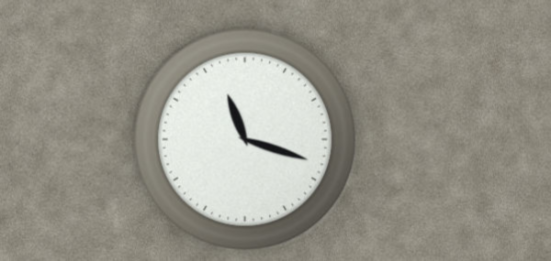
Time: h=11 m=18
